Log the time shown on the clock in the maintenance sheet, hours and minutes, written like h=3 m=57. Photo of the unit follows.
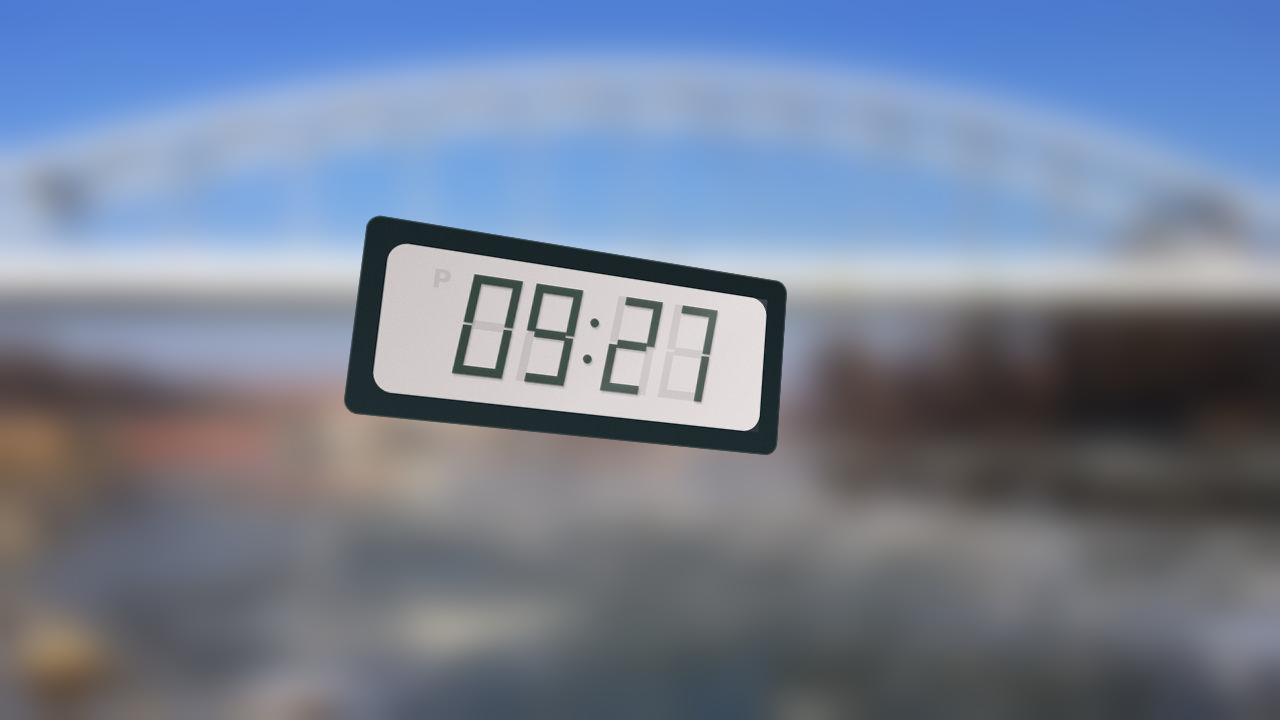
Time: h=9 m=27
